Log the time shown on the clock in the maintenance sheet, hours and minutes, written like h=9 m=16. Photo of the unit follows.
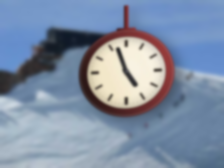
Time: h=4 m=57
